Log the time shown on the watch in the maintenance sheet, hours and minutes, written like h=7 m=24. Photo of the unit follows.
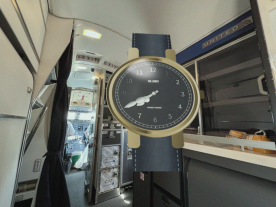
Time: h=7 m=40
